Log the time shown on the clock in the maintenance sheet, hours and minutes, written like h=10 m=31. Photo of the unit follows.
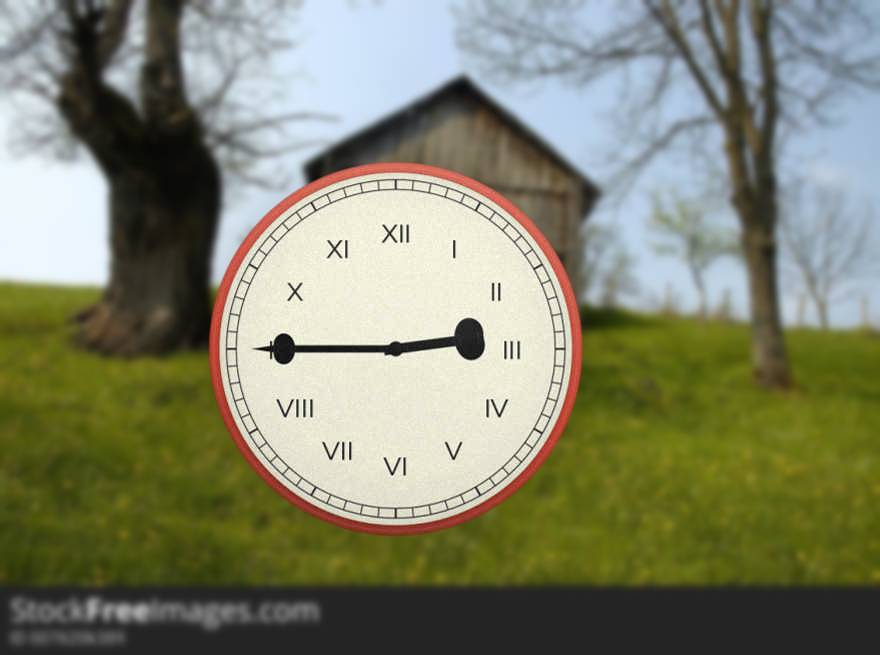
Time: h=2 m=45
